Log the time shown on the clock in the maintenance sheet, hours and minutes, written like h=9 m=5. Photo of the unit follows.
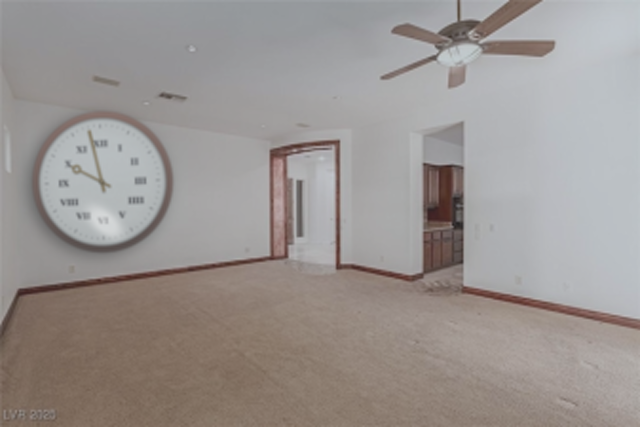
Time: h=9 m=58
